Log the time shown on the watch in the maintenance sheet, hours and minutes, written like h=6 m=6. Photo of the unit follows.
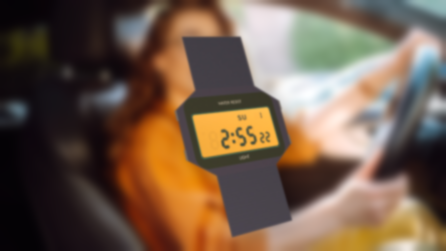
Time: h=2 m=55
